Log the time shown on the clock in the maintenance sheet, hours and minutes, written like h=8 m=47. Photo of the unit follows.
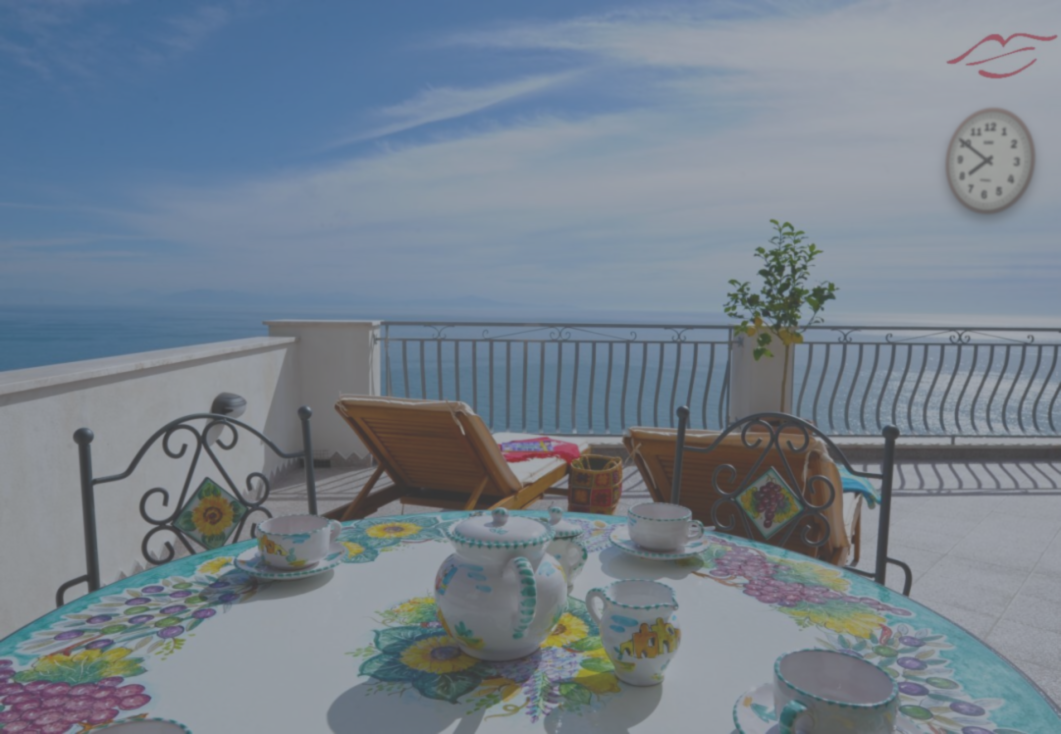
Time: h=7 m=50
